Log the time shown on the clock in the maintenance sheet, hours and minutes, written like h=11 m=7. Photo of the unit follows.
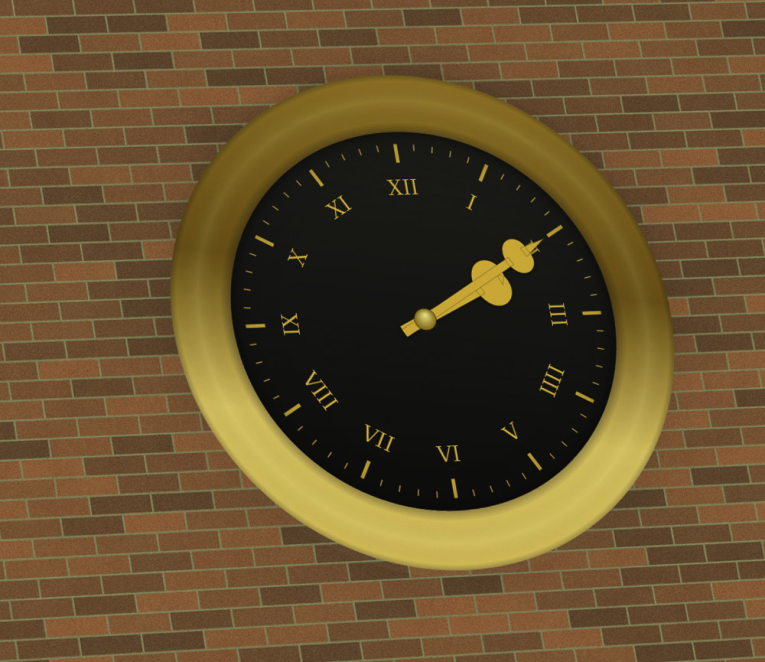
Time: h=2 m=10
